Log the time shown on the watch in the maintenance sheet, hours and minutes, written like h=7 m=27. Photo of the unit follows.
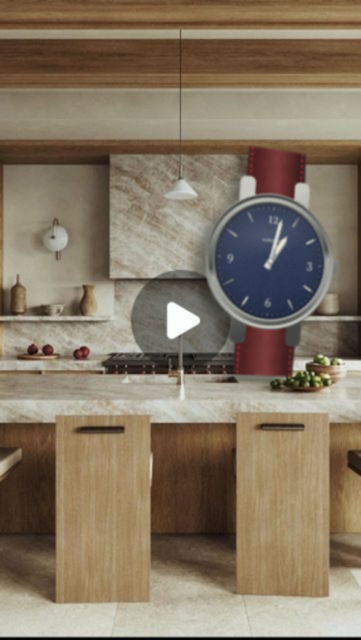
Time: h=1 m=2
